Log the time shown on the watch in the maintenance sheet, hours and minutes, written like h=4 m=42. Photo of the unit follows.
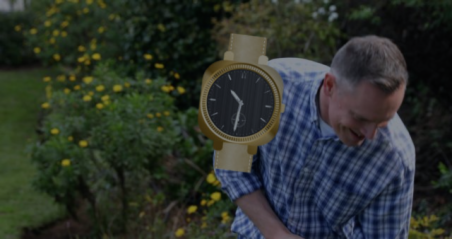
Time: h=10 m=31
